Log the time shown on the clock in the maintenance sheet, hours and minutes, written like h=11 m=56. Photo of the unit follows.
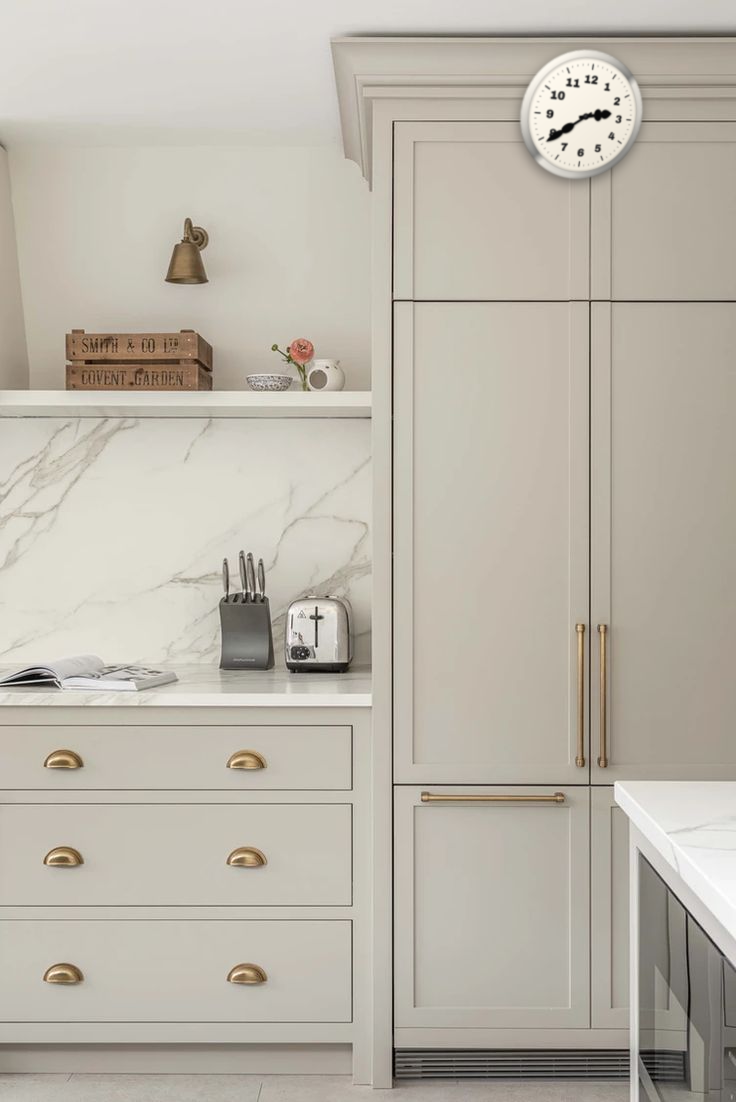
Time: h=2 m=39
